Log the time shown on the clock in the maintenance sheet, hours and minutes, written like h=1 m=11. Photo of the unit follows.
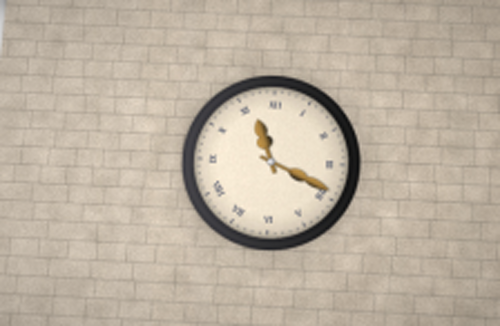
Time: h=11 m=19
